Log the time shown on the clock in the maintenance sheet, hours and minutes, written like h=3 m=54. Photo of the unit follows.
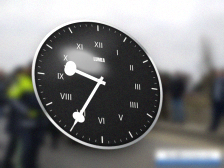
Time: h=9 m=35
